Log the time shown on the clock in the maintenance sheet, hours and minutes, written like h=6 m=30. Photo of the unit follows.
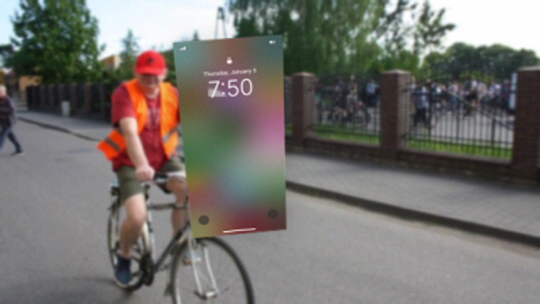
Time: h=7 m=50
